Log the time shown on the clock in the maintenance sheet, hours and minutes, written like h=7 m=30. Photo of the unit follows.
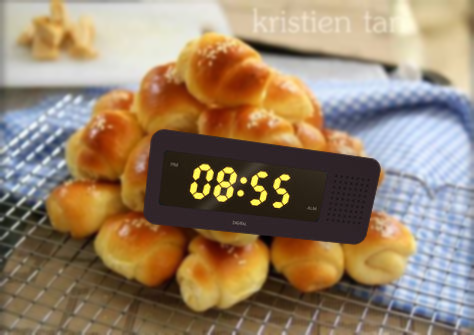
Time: h=8 m=55
